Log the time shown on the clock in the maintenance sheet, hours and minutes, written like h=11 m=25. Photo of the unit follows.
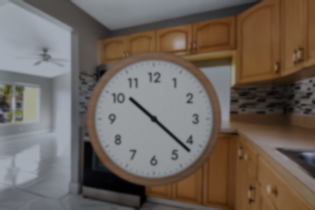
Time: h=10 m=22
